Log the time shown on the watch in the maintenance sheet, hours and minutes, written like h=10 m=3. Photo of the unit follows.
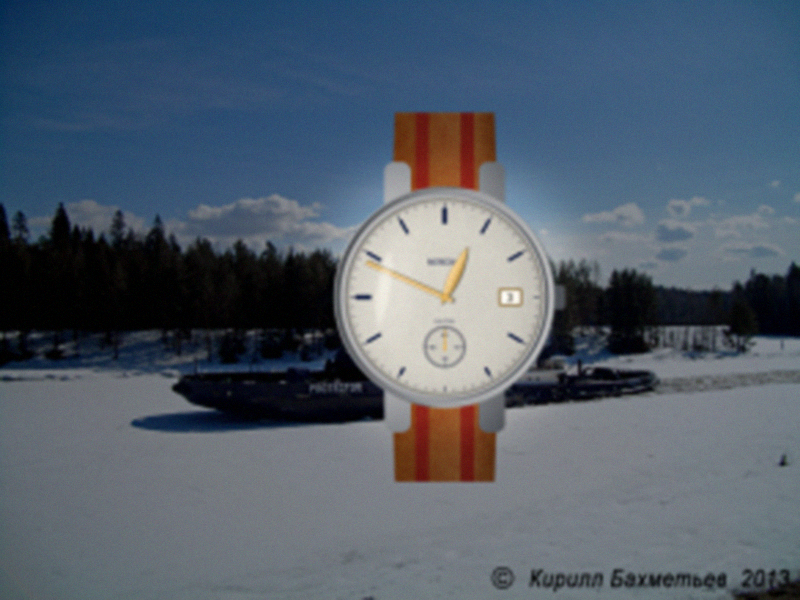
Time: h=12 m=49
